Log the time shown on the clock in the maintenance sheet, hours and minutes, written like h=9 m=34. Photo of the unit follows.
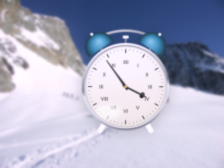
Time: h=3 m=54
